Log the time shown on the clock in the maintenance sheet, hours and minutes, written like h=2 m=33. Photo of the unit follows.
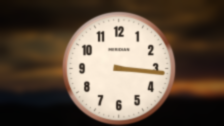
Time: h=3 m=16
